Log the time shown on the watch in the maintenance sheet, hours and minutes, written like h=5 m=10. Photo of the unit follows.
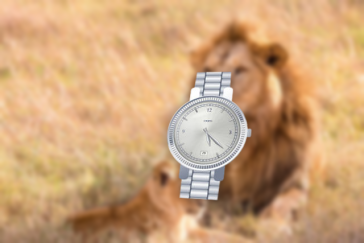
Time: h=5 m=22
